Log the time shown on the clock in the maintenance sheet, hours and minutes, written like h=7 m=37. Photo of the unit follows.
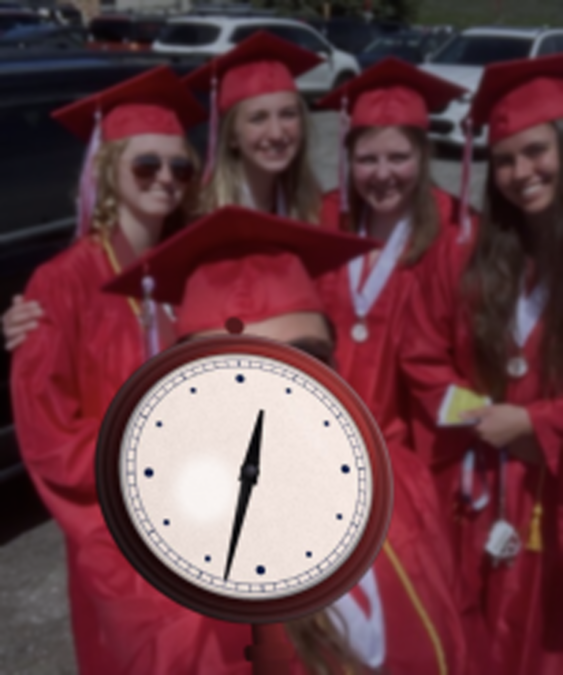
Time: h=12 m=33
